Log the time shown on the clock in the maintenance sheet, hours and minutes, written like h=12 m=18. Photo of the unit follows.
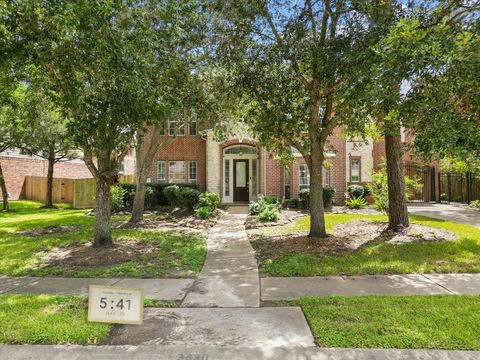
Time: h=5 m=41
